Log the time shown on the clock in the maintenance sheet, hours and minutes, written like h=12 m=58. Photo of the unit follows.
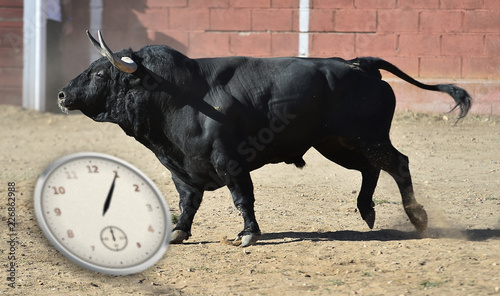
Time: h=1 m=5
